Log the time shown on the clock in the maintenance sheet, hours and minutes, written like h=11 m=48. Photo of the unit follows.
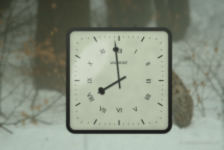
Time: h=7 m=59
